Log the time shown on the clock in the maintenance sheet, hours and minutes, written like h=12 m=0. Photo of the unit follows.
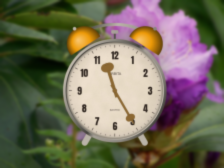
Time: h=11 m=25
